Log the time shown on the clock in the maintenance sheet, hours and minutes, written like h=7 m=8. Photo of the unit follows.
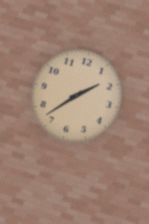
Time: h=1 m=37
